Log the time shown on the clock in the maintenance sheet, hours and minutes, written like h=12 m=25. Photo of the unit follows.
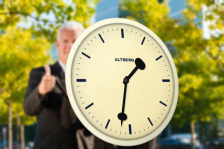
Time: h=1 m=32
